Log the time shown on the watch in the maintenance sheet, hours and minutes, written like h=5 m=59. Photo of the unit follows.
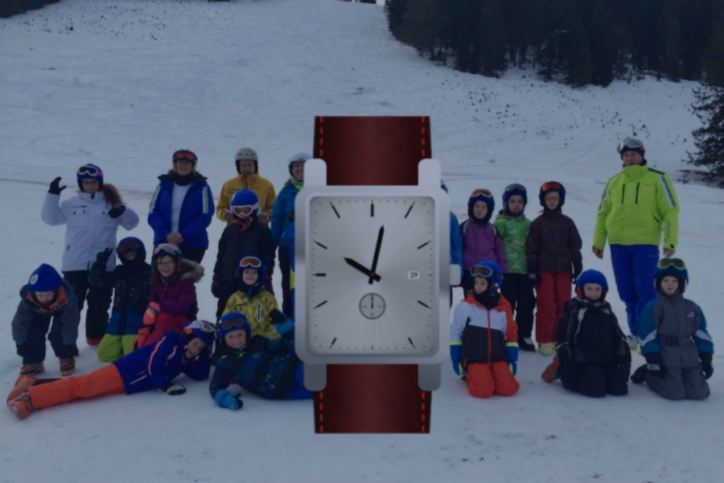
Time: h=10 m=2
